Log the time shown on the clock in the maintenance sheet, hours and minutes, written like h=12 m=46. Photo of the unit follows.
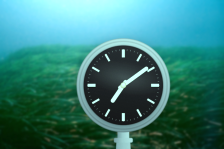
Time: h=7 m=9
